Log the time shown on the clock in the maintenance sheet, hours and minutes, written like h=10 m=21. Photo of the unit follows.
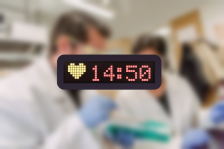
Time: h=14 m=50
